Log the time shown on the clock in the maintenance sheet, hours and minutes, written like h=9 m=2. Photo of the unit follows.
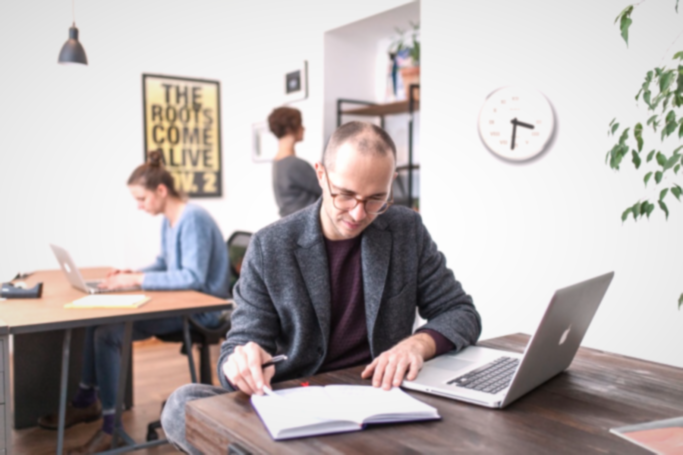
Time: h=3 m=31
